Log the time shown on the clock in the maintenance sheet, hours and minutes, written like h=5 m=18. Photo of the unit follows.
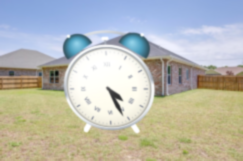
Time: h=4 m=26
